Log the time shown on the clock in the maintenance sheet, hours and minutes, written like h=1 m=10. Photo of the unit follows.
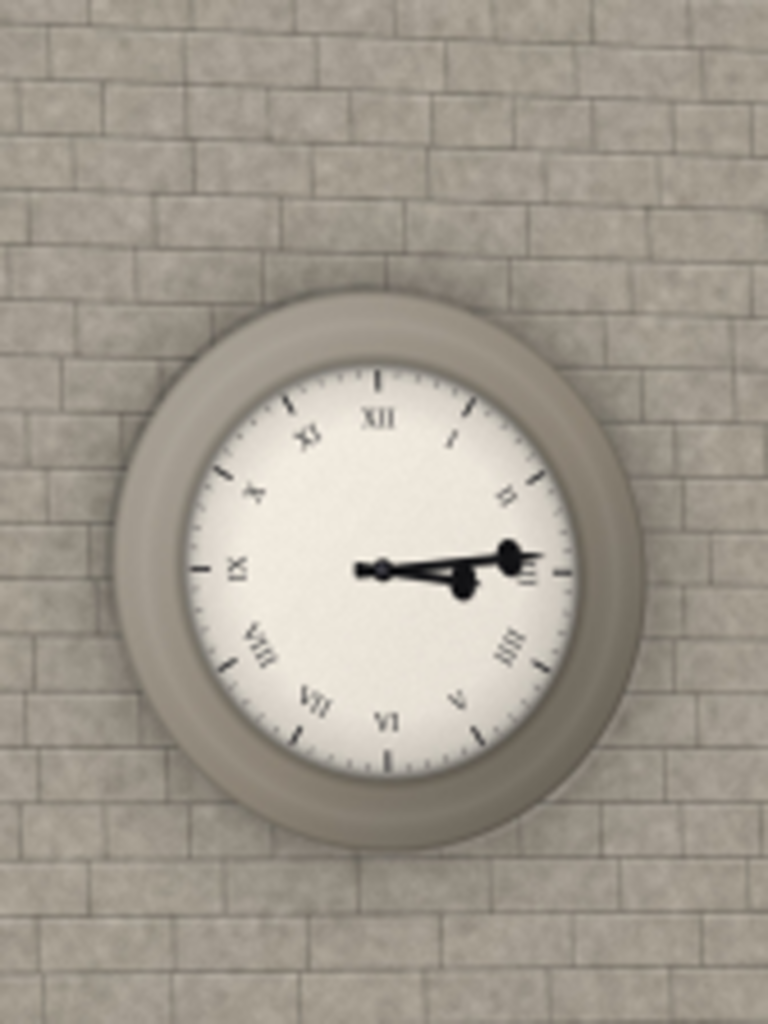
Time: h=3 m=14
